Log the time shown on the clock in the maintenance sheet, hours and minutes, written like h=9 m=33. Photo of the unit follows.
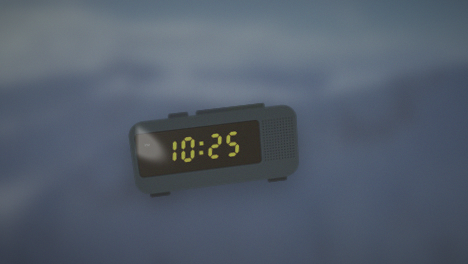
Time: h=10 m=25
